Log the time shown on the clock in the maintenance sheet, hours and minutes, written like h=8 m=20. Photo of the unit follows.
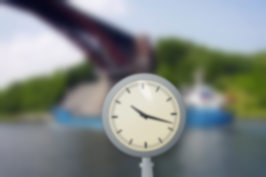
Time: h=10 m=18
